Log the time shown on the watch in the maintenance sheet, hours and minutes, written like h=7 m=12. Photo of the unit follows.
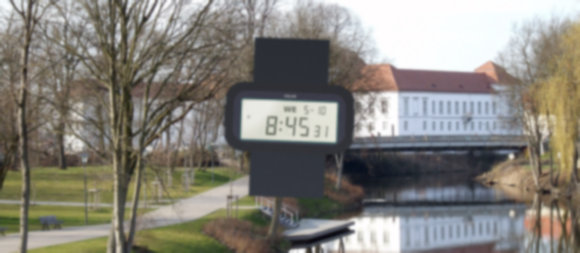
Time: h=8 m=45
